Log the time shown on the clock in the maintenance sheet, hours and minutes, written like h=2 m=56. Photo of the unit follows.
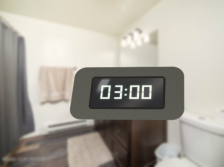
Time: h=3 m=0
